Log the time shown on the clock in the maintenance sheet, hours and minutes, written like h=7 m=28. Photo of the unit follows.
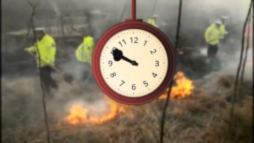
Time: h=9 m=50
